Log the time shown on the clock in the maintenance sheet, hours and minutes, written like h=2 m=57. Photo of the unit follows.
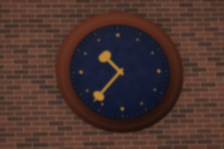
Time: h=10 m=37
